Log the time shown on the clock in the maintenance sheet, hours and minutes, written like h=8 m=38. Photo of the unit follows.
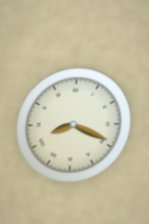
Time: h=8 m=19
